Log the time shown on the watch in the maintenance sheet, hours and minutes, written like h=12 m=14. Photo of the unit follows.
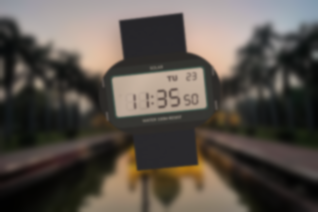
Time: h=11 m=35
